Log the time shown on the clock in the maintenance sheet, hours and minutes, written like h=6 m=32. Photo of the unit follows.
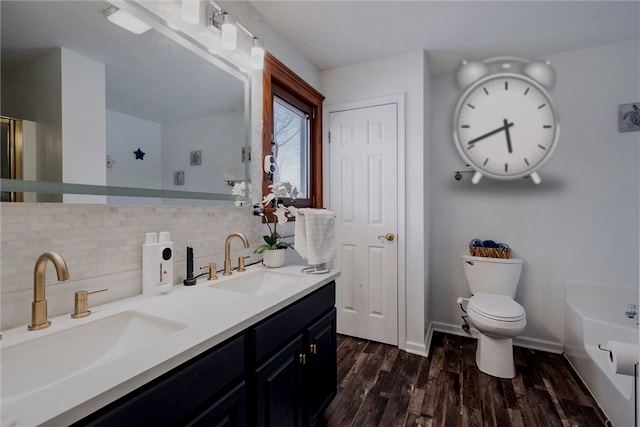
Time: h=5 m=41
